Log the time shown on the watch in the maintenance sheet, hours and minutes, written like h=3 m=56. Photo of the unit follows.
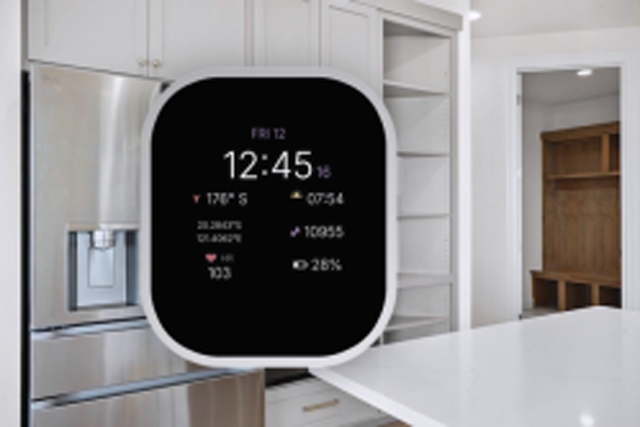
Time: h=12 m=45
